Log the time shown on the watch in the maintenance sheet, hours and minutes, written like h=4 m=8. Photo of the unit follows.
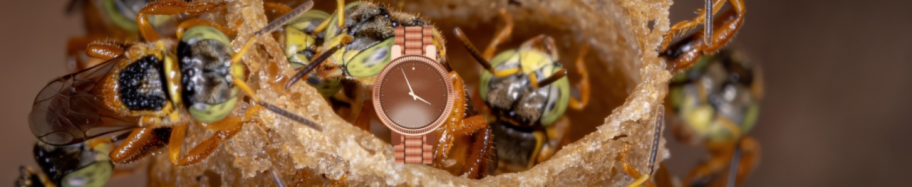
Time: h=3 m=56
